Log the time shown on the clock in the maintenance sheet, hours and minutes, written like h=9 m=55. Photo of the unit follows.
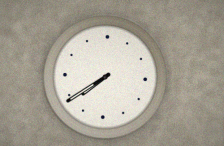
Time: h=7 m=39
